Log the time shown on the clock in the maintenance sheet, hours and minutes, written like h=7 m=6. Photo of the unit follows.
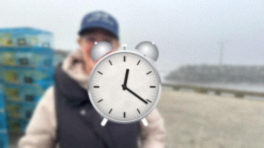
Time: h=12 m=21
